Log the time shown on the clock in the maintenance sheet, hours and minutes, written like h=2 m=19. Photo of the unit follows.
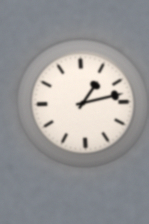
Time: h=1 m=13
